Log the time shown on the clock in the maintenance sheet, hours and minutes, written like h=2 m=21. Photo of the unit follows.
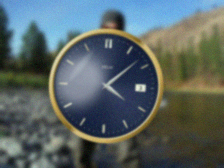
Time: h=4 m=8
